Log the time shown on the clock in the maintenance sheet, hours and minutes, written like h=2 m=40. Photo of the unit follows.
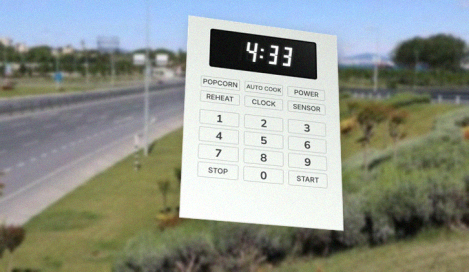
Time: h=4 m=33
